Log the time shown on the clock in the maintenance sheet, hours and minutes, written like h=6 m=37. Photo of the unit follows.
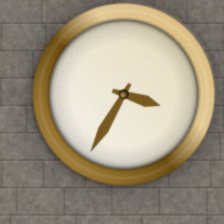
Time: h=3 m=35
